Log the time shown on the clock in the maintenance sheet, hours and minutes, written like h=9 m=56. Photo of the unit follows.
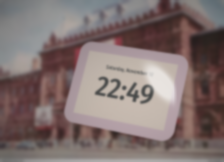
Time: h=22 m=49
